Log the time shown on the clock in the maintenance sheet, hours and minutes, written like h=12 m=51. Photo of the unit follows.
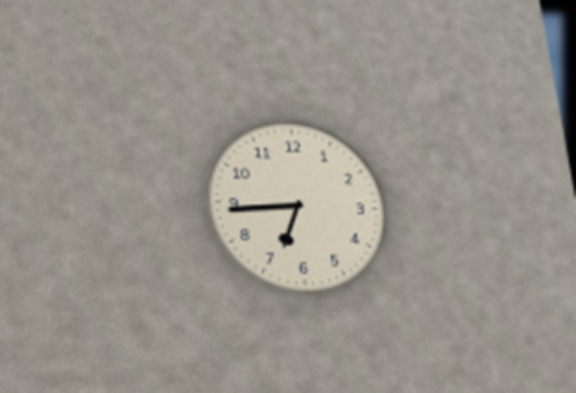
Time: h=6 m=44
